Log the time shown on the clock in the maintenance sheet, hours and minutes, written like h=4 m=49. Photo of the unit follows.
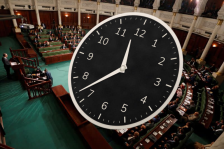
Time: h=11 m=37
